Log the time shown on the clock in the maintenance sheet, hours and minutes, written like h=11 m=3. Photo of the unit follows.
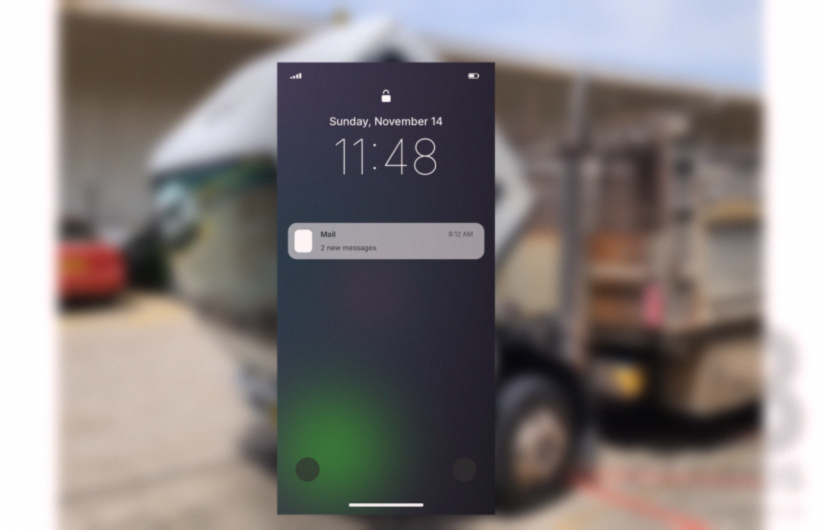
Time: h=11 m=48
